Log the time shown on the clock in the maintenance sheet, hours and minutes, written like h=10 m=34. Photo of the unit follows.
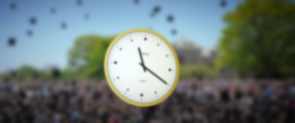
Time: h=11 m=20
